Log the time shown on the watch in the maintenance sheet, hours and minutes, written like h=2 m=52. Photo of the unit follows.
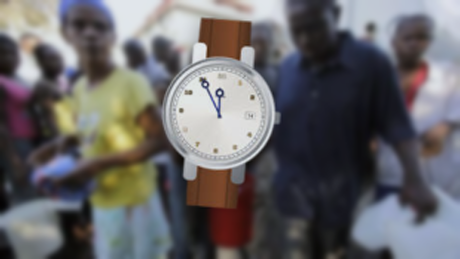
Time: h=11 m=55
